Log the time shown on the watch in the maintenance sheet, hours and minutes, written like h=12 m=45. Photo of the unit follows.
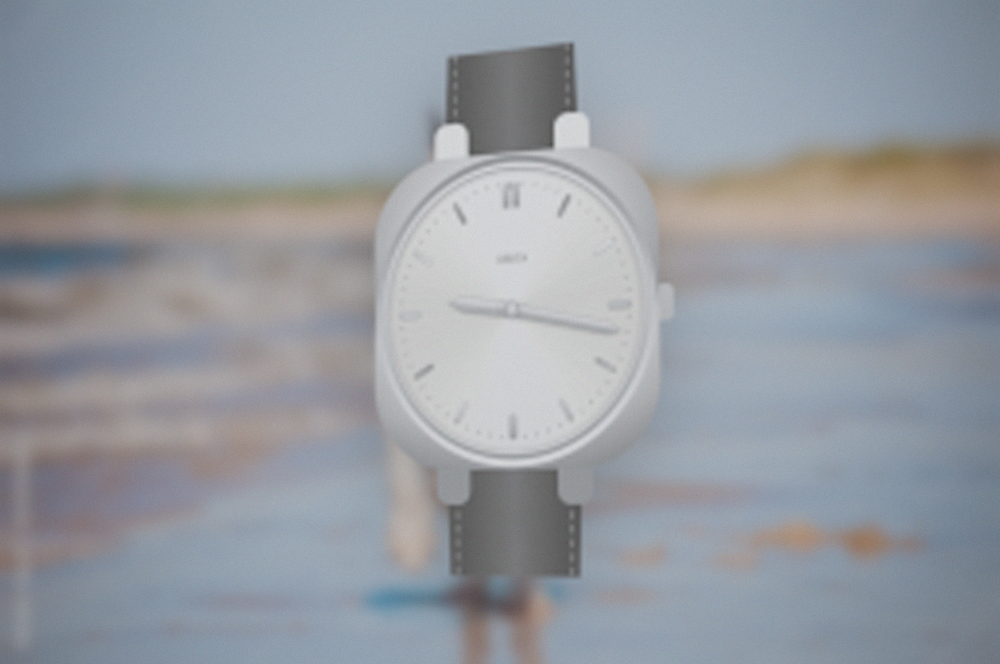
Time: h=9 m=17
